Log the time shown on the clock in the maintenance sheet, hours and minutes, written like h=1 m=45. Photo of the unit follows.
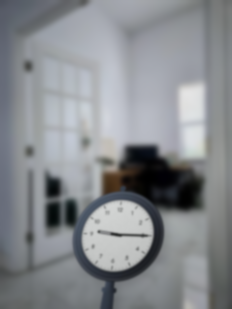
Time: h=9 m=15
